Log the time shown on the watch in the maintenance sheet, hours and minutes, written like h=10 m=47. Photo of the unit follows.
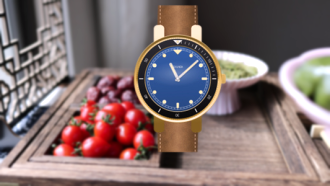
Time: h=11 m=8
